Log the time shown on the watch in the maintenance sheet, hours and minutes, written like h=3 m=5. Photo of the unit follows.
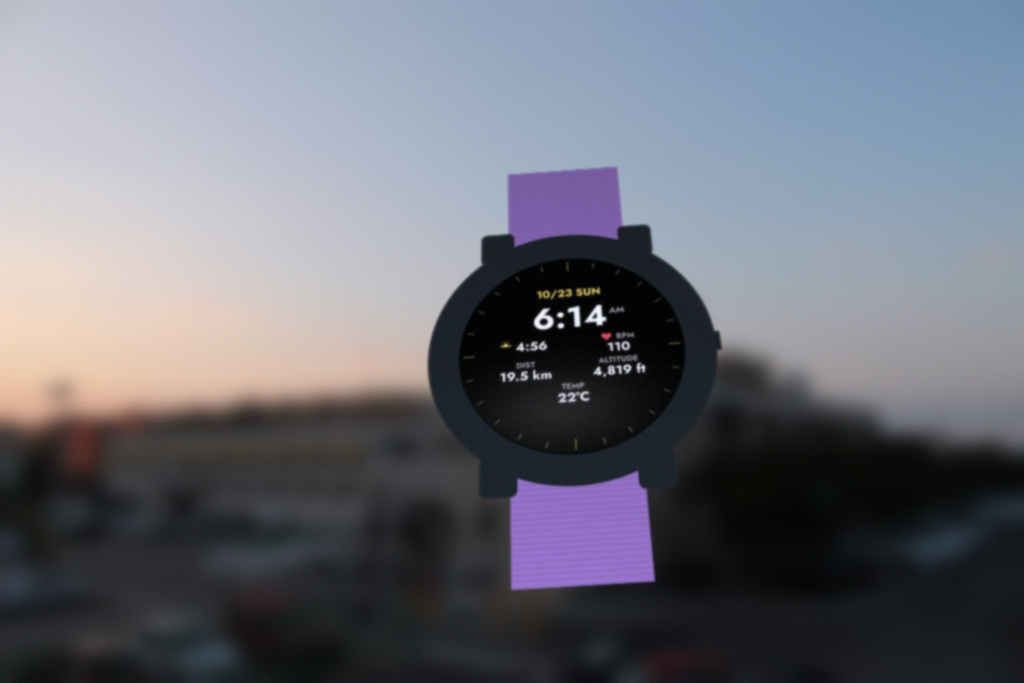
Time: h=6 m=14
